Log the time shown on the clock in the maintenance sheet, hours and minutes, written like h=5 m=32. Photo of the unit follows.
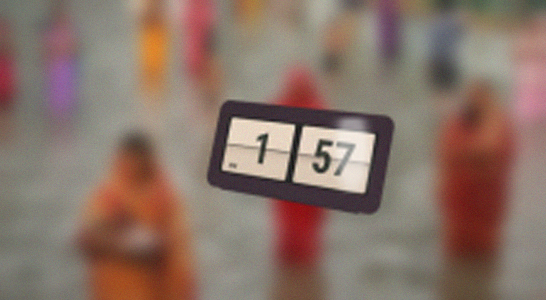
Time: h=1 m=57
